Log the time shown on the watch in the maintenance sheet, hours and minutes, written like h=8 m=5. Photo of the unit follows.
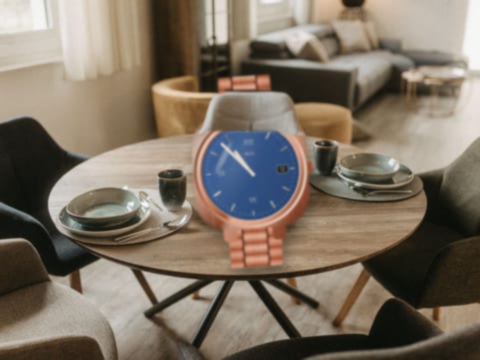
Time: h=10 m=53
